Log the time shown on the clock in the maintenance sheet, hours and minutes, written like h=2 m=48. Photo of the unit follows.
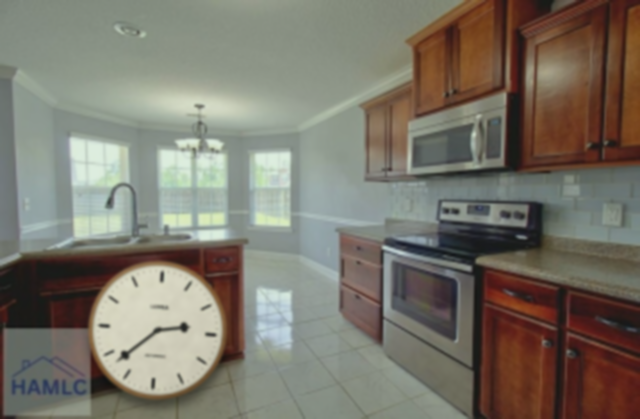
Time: h=2 m=38
